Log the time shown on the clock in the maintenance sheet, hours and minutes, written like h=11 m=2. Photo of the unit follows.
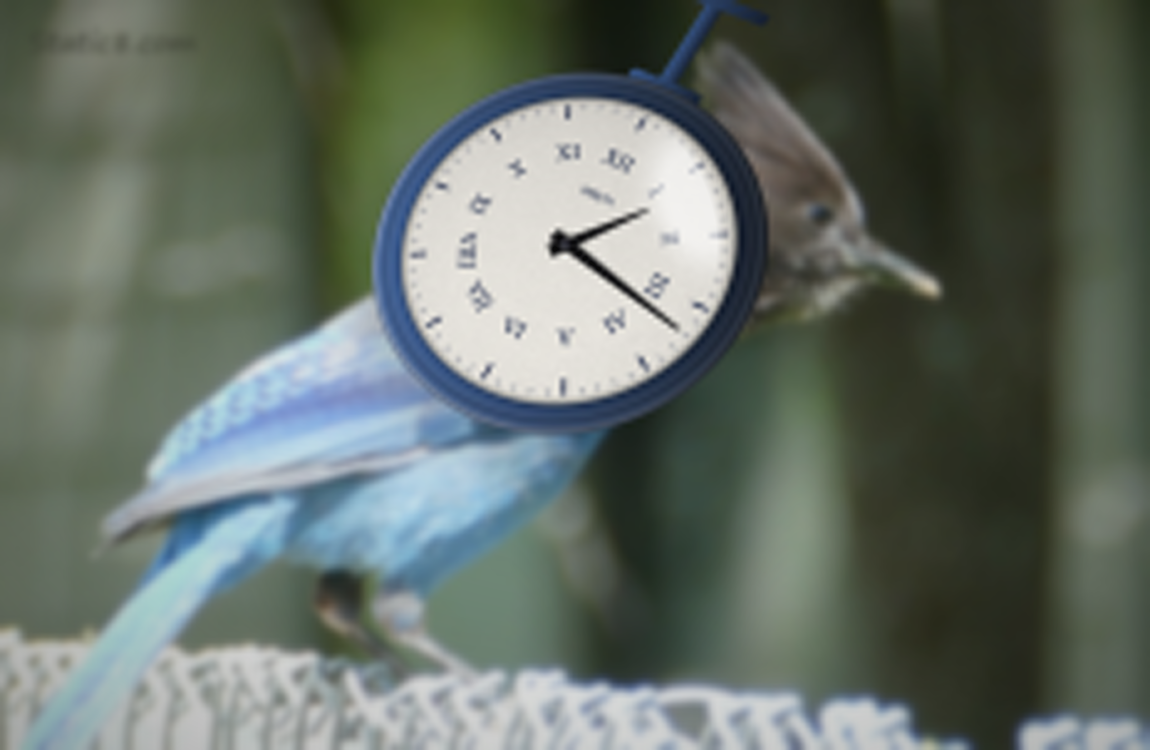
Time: h=1 m=17
